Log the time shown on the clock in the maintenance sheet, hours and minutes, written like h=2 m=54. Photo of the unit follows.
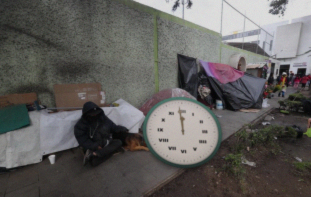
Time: h=11 m=59
